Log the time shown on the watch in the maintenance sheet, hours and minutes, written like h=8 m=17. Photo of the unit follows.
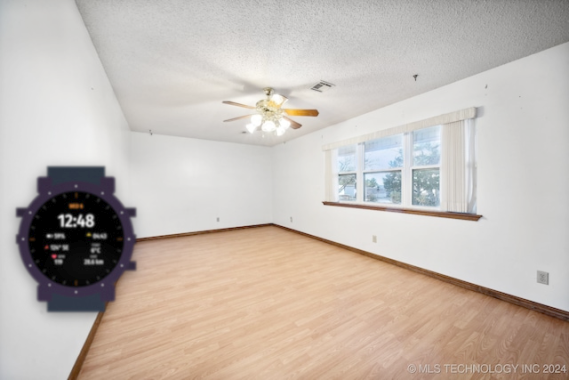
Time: h=12 m=48
